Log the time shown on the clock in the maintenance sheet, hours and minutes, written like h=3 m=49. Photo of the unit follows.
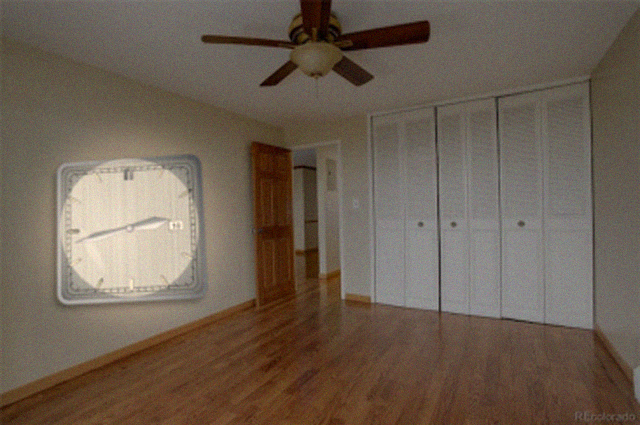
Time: h=2 m=43
